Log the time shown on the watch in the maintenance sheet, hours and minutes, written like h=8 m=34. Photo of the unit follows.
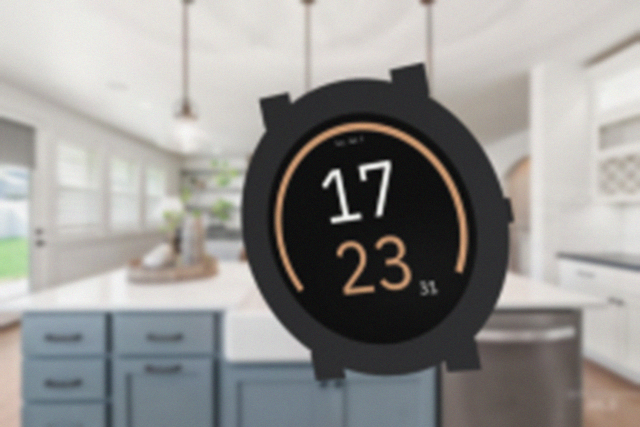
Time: h=17 m=23
